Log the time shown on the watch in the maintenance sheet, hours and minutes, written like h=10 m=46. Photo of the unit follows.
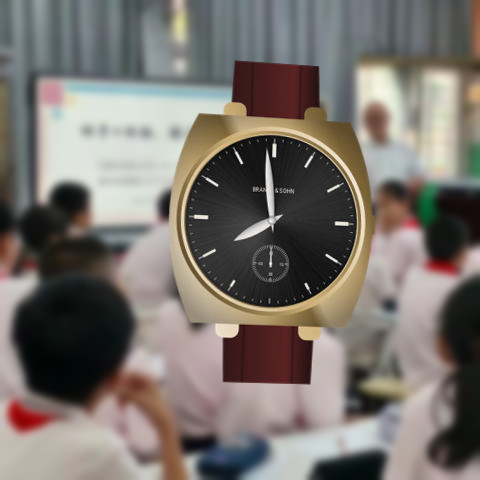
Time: h=7 m=59
